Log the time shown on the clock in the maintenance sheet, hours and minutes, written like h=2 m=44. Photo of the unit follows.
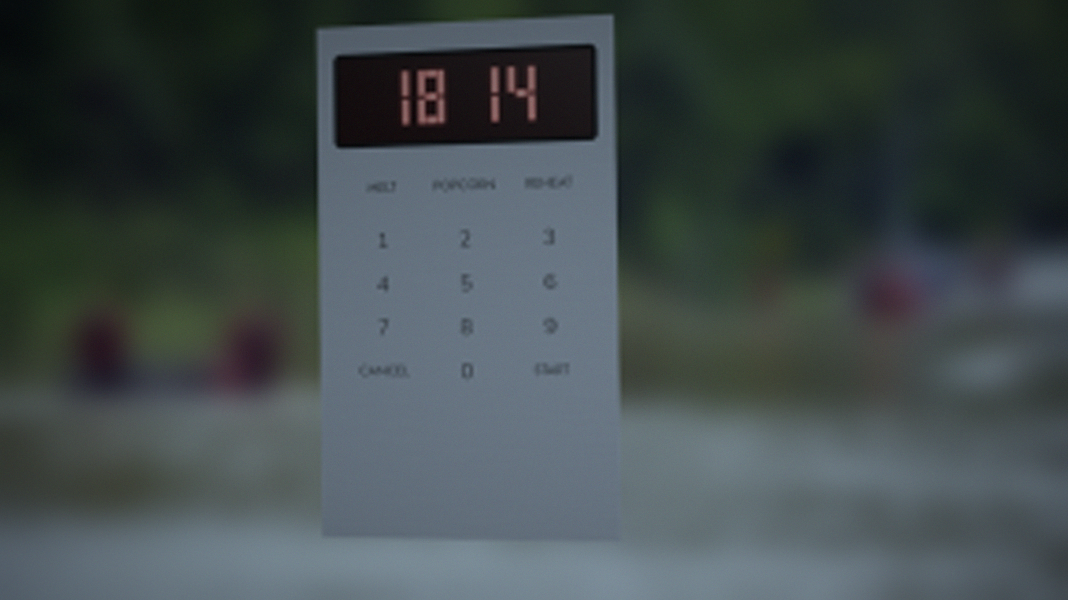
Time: h=18 m=14
